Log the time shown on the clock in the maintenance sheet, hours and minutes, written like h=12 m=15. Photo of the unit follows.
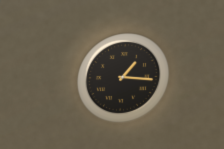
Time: h=1 m=16
